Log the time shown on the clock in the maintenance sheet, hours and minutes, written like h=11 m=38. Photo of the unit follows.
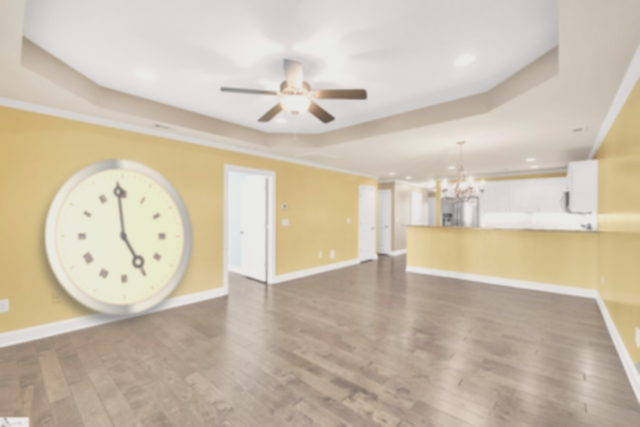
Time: h=4 m=59
